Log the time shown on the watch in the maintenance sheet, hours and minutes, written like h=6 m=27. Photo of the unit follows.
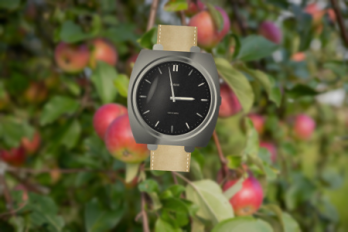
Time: h=2 m=58
